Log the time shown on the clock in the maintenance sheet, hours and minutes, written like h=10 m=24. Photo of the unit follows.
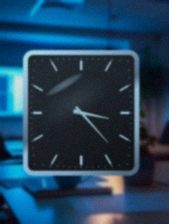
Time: h=3 m=23
